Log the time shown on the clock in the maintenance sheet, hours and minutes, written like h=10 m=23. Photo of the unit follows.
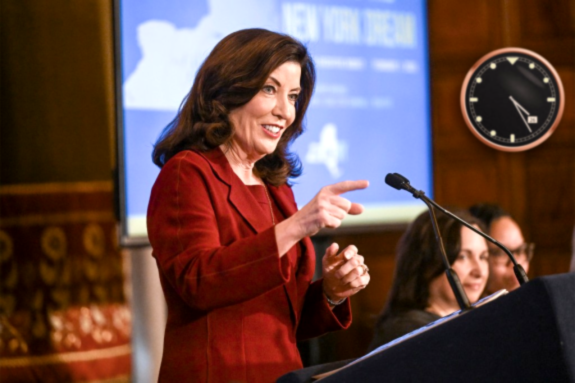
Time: h=4 m=25
